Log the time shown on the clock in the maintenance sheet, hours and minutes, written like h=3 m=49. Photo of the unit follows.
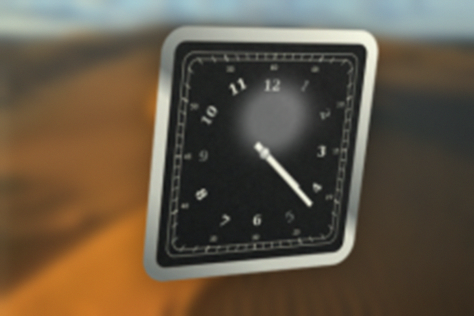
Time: h=4 m=22
